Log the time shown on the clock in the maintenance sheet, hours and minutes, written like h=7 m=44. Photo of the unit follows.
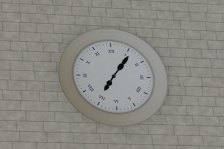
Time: h=7 m=6
